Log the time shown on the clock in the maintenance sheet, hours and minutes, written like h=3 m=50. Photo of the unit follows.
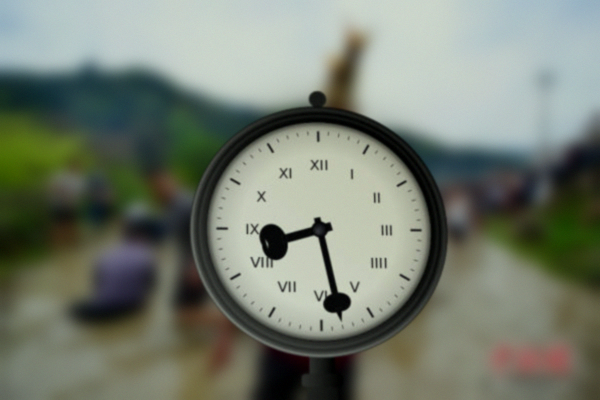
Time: h=8 m=28
